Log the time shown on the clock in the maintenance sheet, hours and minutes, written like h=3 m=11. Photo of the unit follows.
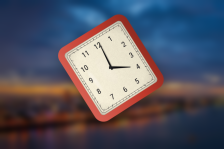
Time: h=4 m=1
